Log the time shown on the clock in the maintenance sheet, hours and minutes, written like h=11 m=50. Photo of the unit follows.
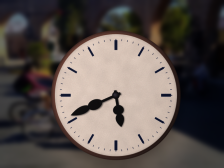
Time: h=5 m=41
